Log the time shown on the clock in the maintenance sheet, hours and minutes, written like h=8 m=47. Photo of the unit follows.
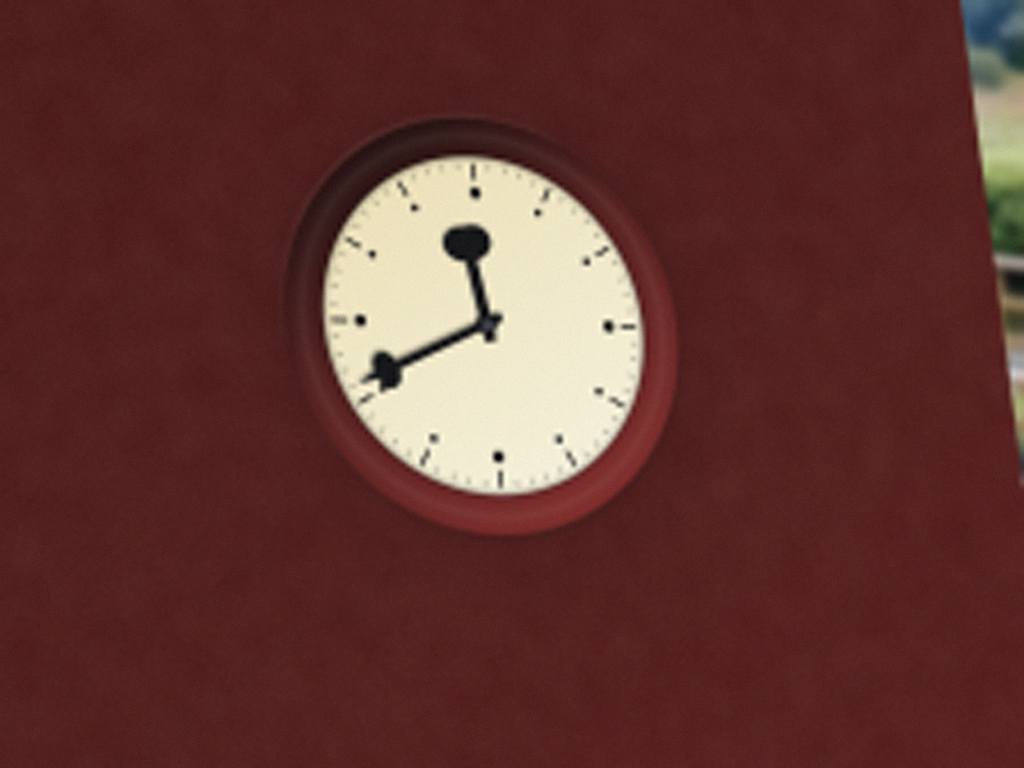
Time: h=11 m=41
